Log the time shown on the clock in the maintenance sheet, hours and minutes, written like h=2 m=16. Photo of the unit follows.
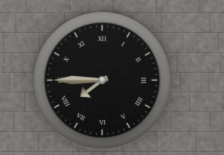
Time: h=7 m=45
